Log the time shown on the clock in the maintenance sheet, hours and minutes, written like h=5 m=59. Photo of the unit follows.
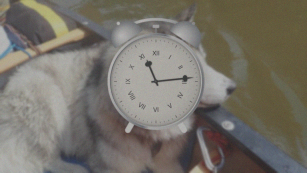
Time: h=11 m=14
